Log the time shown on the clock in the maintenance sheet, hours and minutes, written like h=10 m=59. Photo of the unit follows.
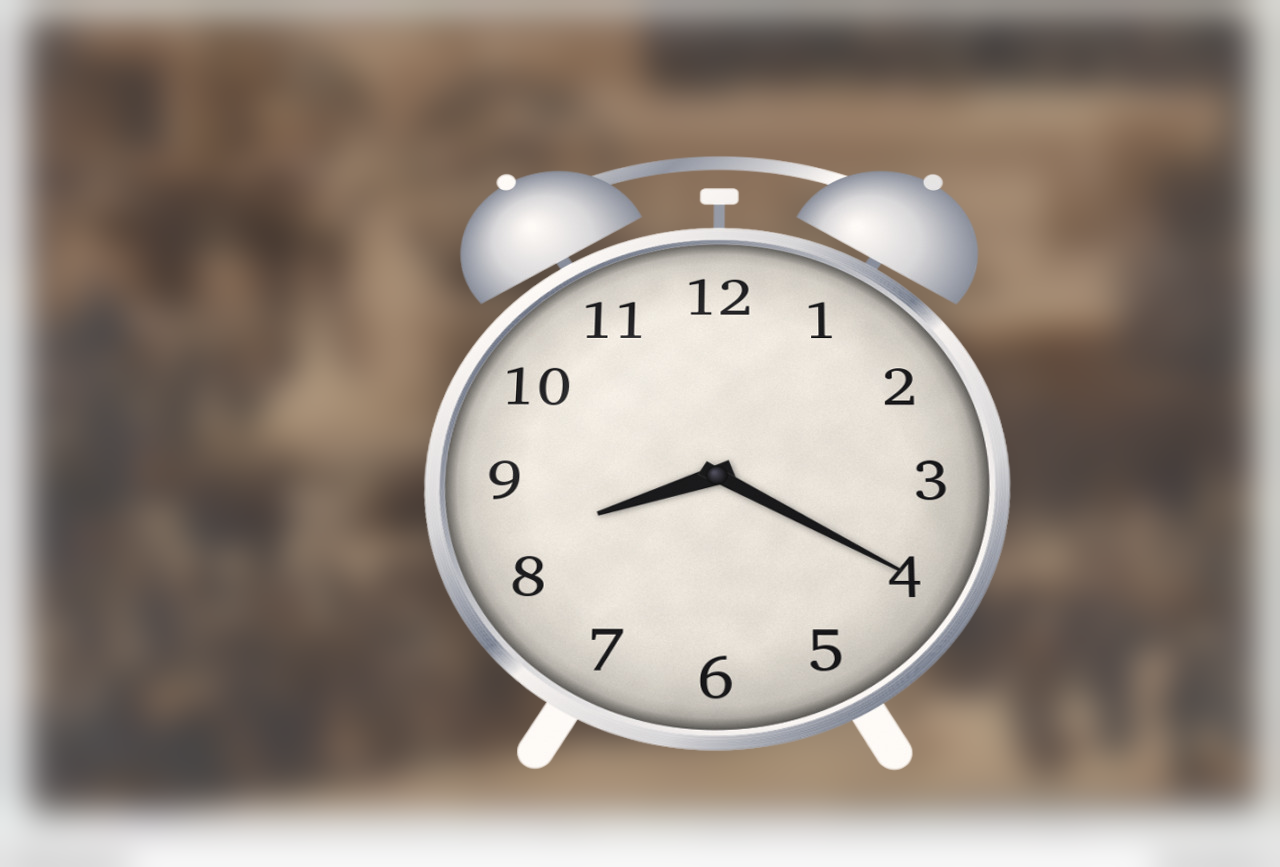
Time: h=8 m=20
